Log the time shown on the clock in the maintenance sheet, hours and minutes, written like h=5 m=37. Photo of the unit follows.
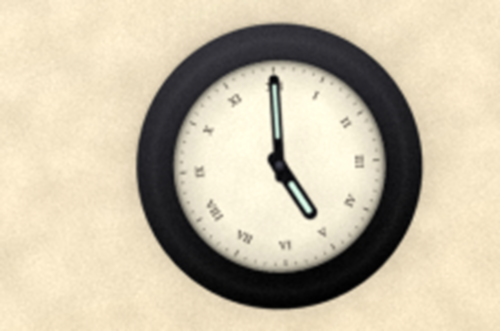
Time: h=5 m=0
